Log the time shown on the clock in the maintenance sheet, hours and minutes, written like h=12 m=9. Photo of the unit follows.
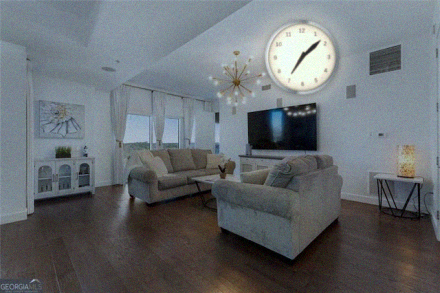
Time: h=7 m=8
